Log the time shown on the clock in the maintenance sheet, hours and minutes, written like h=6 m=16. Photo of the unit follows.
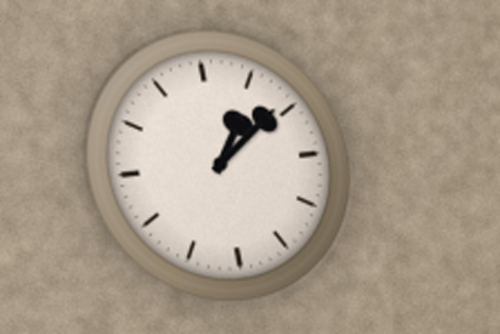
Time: h=1 m=9
